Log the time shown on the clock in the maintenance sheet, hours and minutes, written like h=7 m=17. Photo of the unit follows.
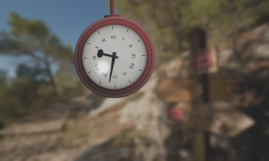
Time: h=9 m=32
